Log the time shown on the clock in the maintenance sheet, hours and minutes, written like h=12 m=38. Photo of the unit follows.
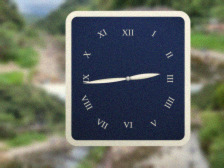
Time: h=2 m=44
